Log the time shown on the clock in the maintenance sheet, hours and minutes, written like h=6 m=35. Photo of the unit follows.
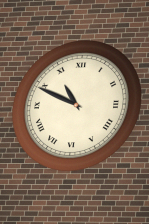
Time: h=10 m=49
